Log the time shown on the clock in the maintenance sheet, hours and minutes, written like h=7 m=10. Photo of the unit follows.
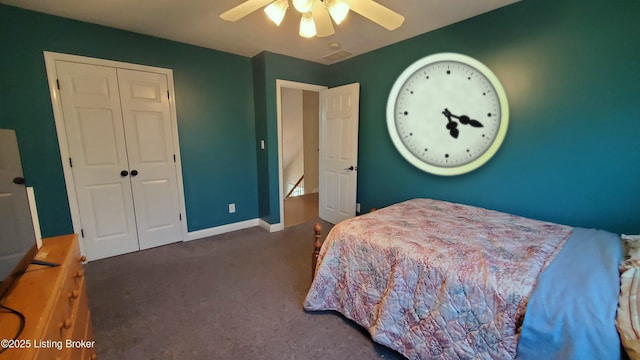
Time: h=5 m=18
